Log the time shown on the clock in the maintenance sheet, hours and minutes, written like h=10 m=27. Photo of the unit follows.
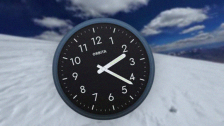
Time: h=2 m=22
